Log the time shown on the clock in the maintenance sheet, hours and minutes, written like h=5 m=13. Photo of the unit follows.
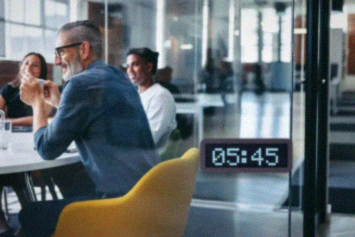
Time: h=5 m=45
